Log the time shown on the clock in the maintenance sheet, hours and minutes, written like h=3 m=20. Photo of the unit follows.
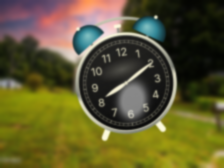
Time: h=8 m=10
